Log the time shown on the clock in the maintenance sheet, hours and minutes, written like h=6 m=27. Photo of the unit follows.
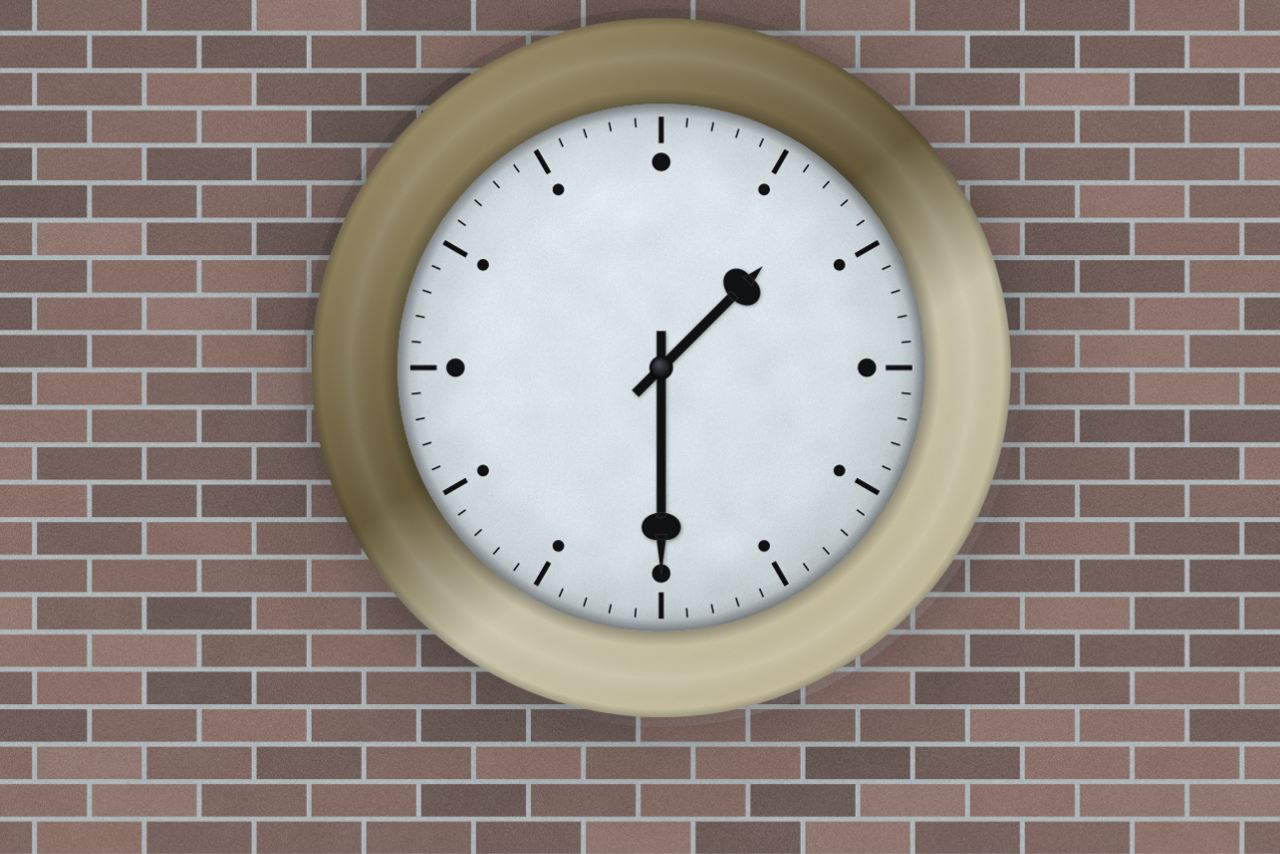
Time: h=1 m=30
